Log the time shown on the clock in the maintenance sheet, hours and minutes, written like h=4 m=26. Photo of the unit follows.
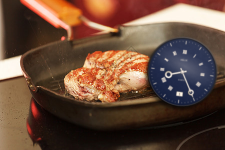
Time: h=8 m=25
